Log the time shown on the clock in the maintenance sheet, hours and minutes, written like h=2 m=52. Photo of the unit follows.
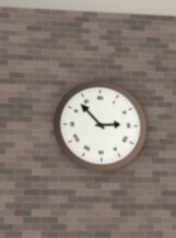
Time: h=2 m=53
